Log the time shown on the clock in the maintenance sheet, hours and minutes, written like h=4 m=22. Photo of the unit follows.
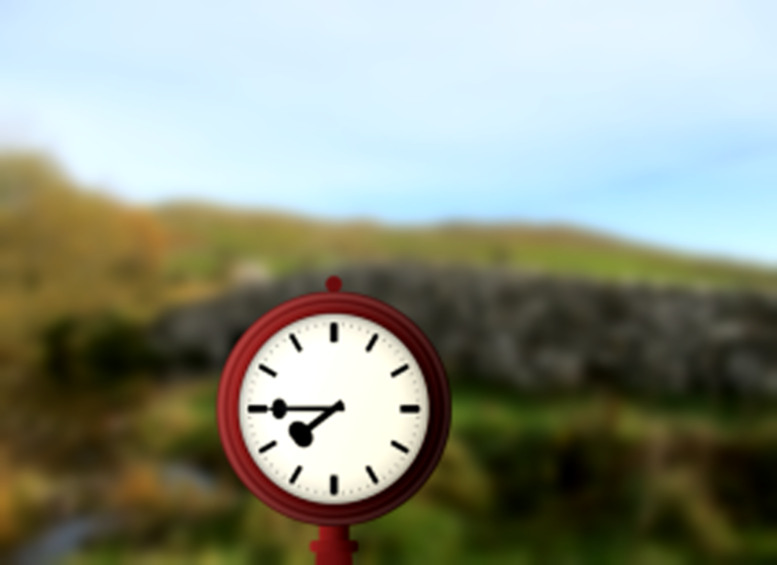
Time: h=7 m=45
